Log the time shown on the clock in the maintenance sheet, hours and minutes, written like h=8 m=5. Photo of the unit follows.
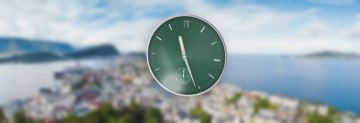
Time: h=11 m=26
